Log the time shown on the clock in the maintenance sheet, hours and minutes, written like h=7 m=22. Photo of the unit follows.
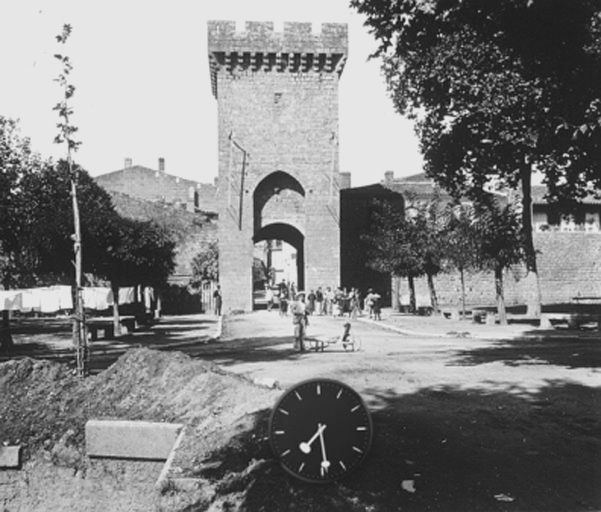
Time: h=7 m=29
